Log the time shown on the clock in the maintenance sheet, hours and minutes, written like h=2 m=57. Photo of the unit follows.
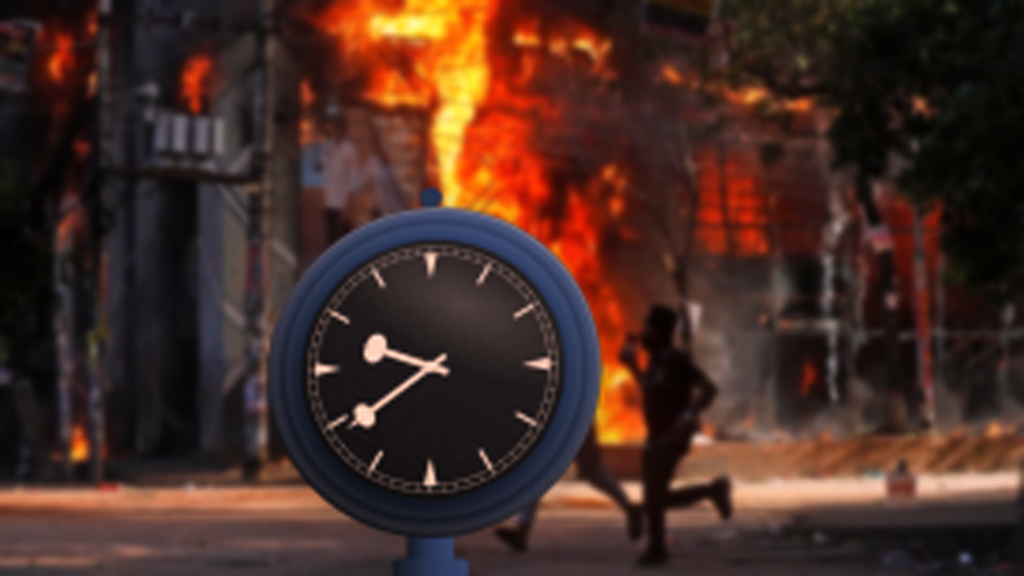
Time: h=9 m=39
